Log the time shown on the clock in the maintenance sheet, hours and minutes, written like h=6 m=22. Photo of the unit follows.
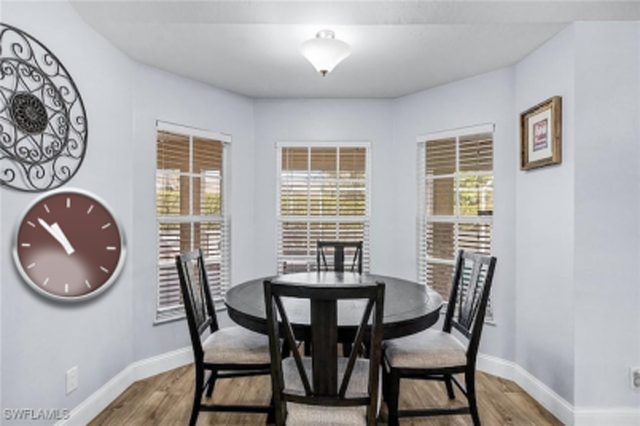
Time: h=10 m=52
